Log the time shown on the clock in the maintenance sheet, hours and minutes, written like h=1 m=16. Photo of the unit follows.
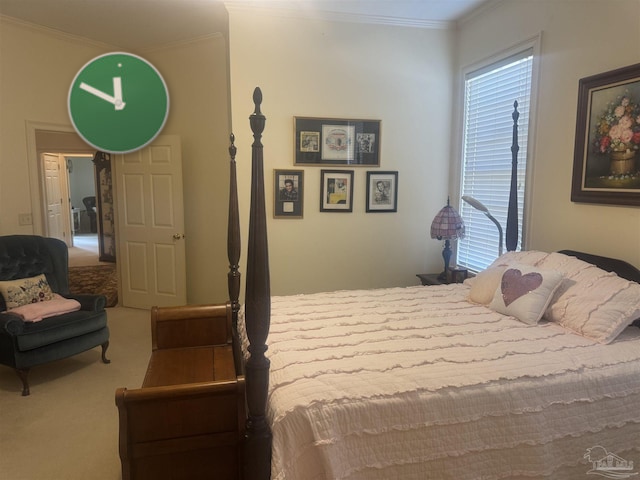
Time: h=11 m=49
